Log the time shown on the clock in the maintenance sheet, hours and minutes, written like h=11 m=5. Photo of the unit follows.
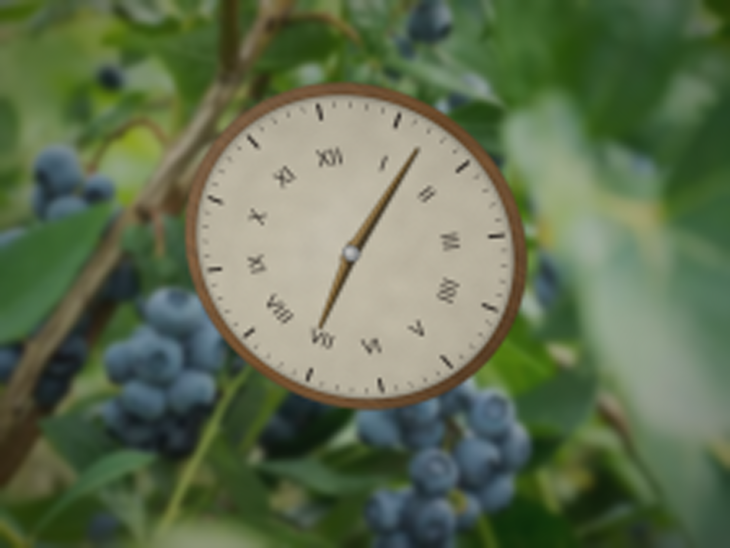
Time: h=7 m=7
